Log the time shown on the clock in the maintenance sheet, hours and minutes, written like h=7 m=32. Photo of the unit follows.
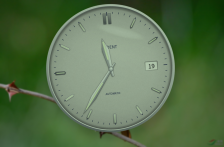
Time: h=11 m=36
